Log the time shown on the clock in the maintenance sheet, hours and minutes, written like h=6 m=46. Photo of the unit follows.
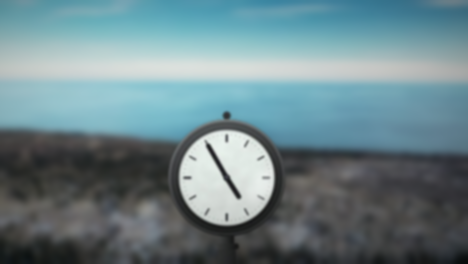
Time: h=4 m=55
